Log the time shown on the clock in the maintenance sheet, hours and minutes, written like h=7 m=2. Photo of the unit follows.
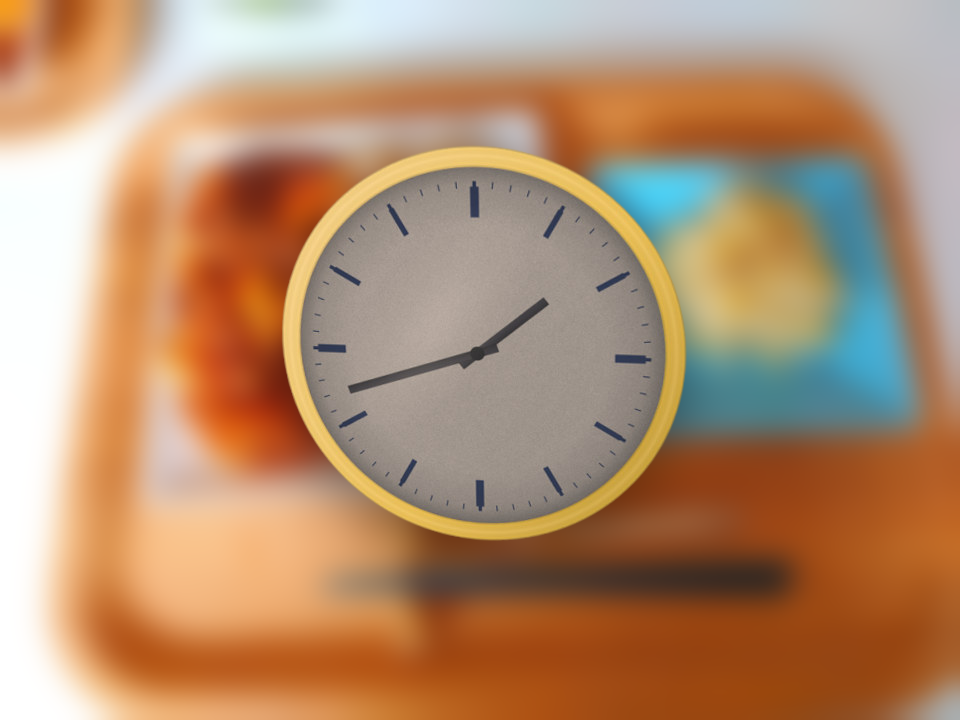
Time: h=1 m=42
